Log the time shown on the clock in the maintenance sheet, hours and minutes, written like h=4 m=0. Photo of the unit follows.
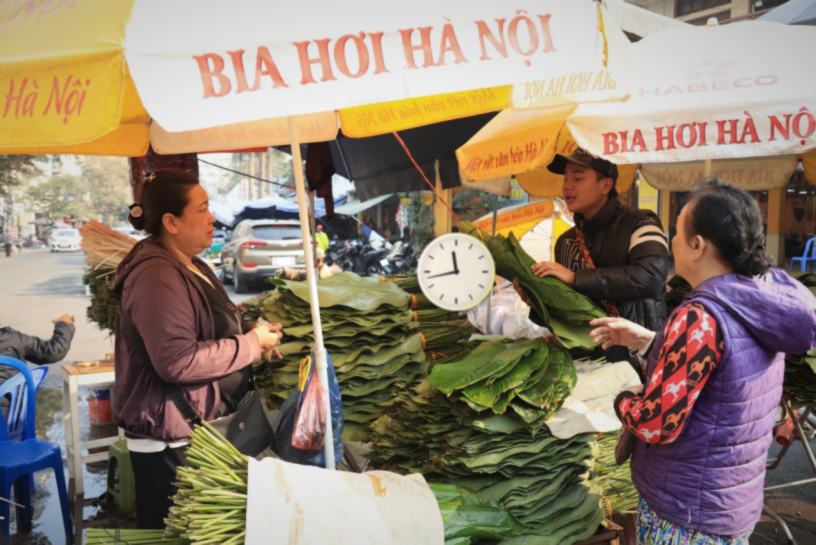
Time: h=11 m=43
